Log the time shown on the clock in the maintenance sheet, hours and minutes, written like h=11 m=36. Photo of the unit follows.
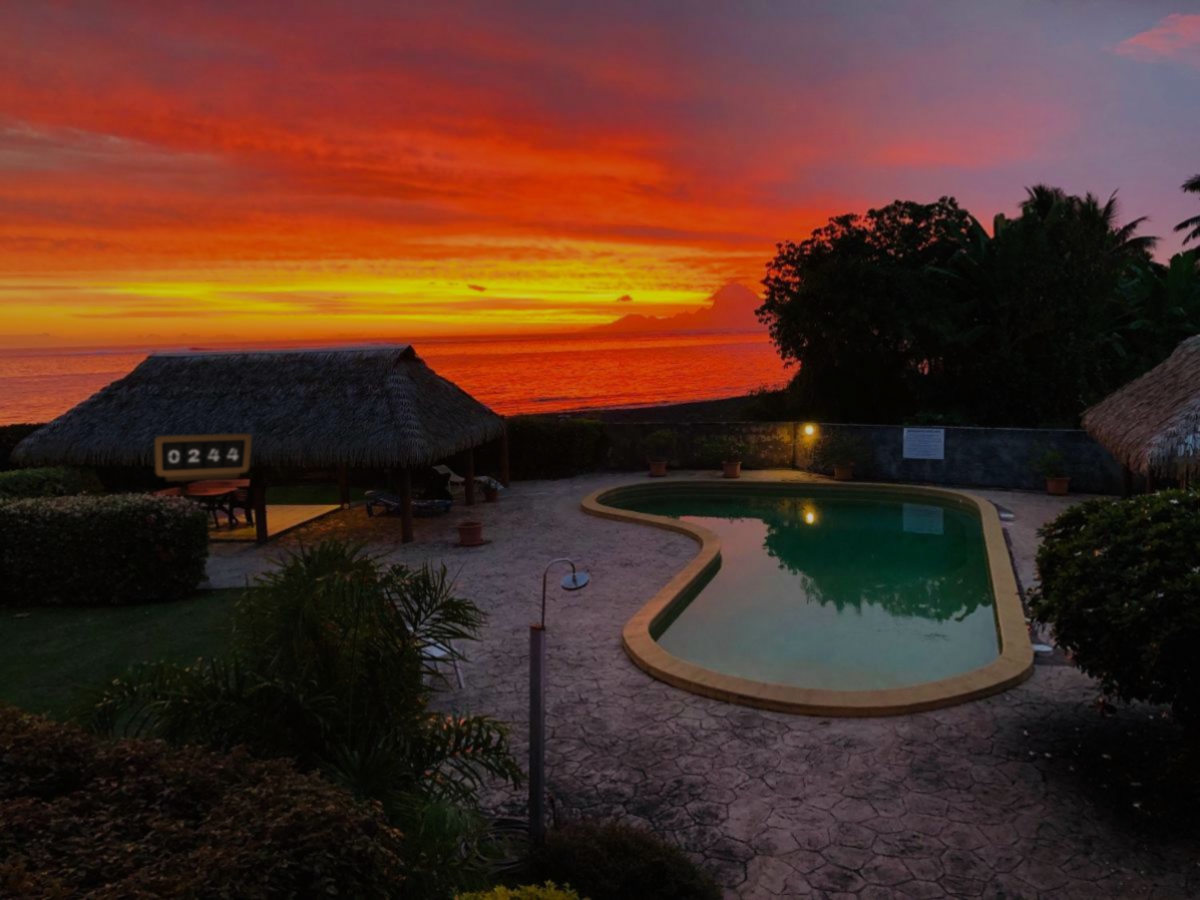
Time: h=2 m=44
